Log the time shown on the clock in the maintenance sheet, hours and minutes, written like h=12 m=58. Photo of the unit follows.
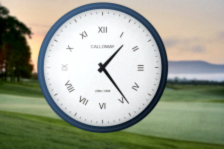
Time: h=1 m=24
